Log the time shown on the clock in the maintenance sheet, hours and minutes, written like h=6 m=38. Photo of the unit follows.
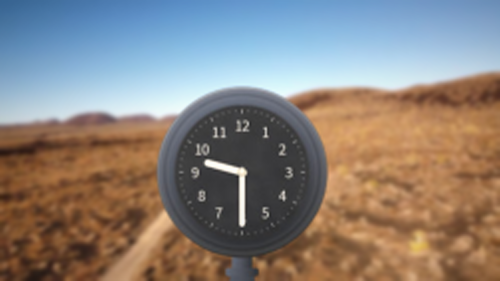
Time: h=9 m=30
